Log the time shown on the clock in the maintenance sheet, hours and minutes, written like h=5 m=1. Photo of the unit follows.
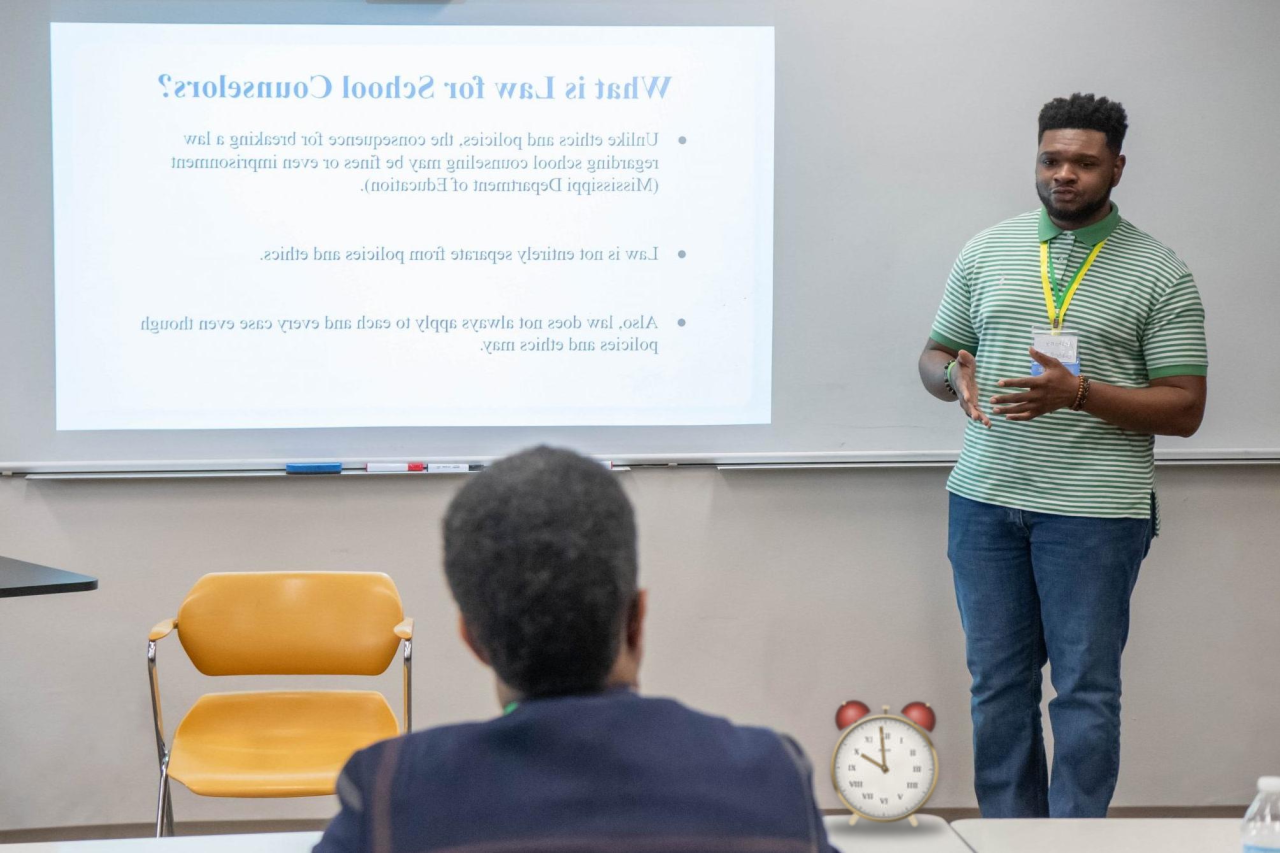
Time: h=9 m=59
